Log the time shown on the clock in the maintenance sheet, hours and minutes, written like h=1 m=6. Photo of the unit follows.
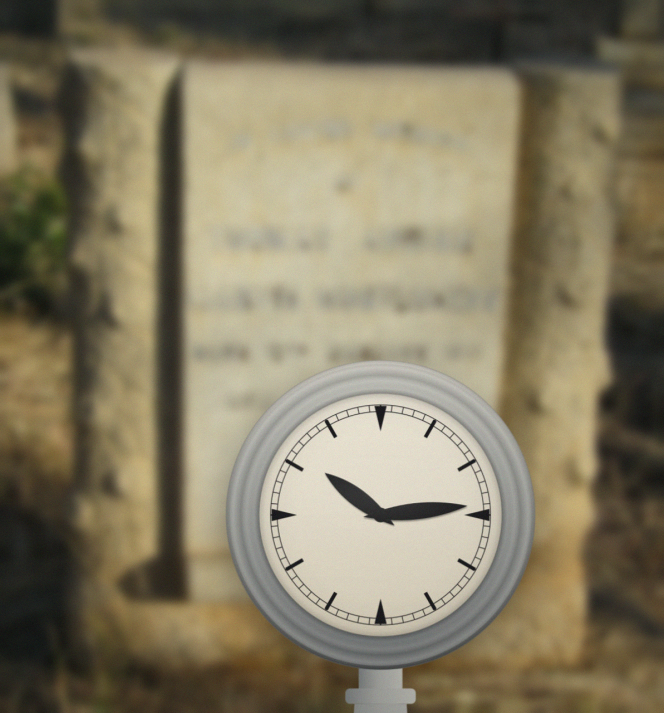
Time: h=10 m=14
